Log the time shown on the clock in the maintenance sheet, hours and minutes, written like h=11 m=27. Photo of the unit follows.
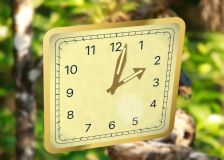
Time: h=2 m=2
